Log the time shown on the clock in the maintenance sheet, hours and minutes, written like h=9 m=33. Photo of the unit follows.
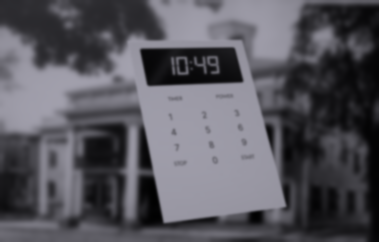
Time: h=10 m=49
